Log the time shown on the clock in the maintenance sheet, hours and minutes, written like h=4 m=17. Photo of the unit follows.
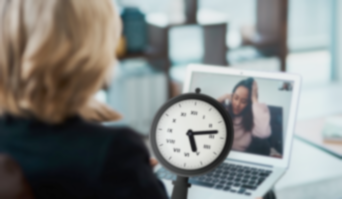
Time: h=5 m=13
